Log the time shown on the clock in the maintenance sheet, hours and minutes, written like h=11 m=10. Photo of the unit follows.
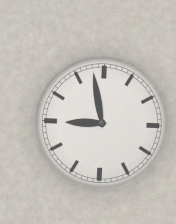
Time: h=8 m=58
